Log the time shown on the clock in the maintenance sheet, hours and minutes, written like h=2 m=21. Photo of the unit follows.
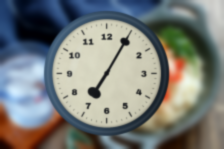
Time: h=7 m=5
